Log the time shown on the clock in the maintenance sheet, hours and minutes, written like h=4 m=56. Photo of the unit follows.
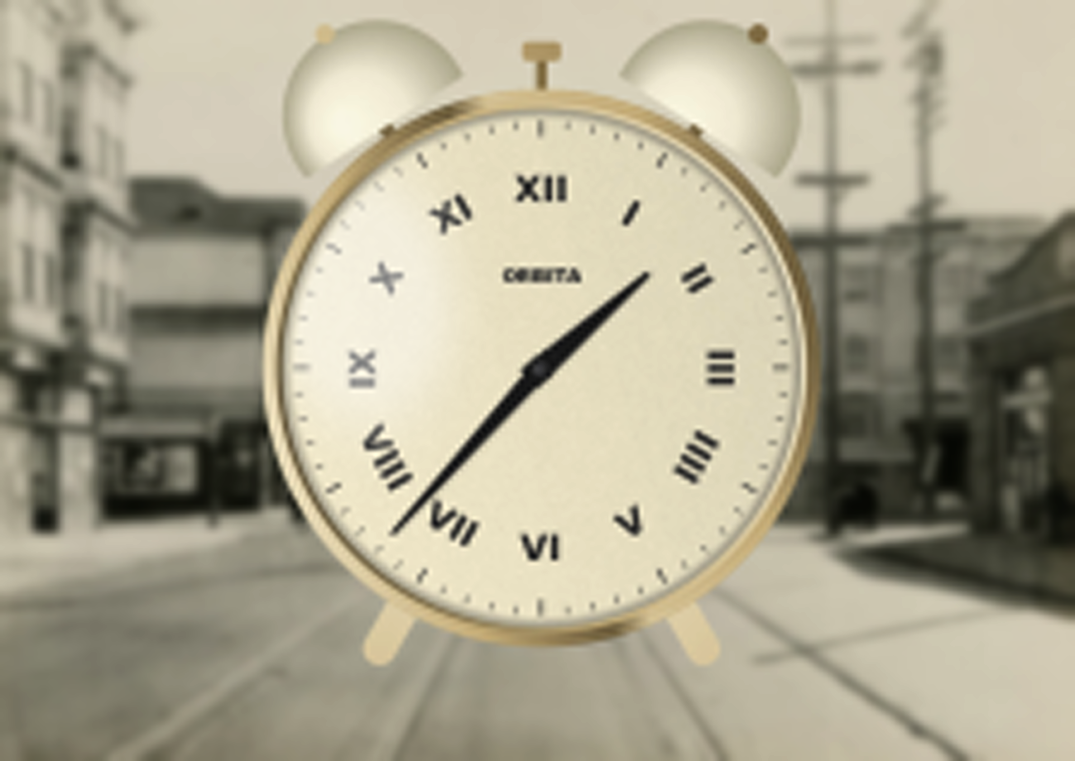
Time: h=1 m=37
